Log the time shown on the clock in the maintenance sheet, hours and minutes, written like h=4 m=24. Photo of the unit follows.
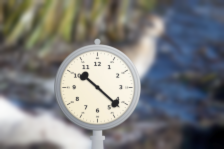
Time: h=10 m=22
